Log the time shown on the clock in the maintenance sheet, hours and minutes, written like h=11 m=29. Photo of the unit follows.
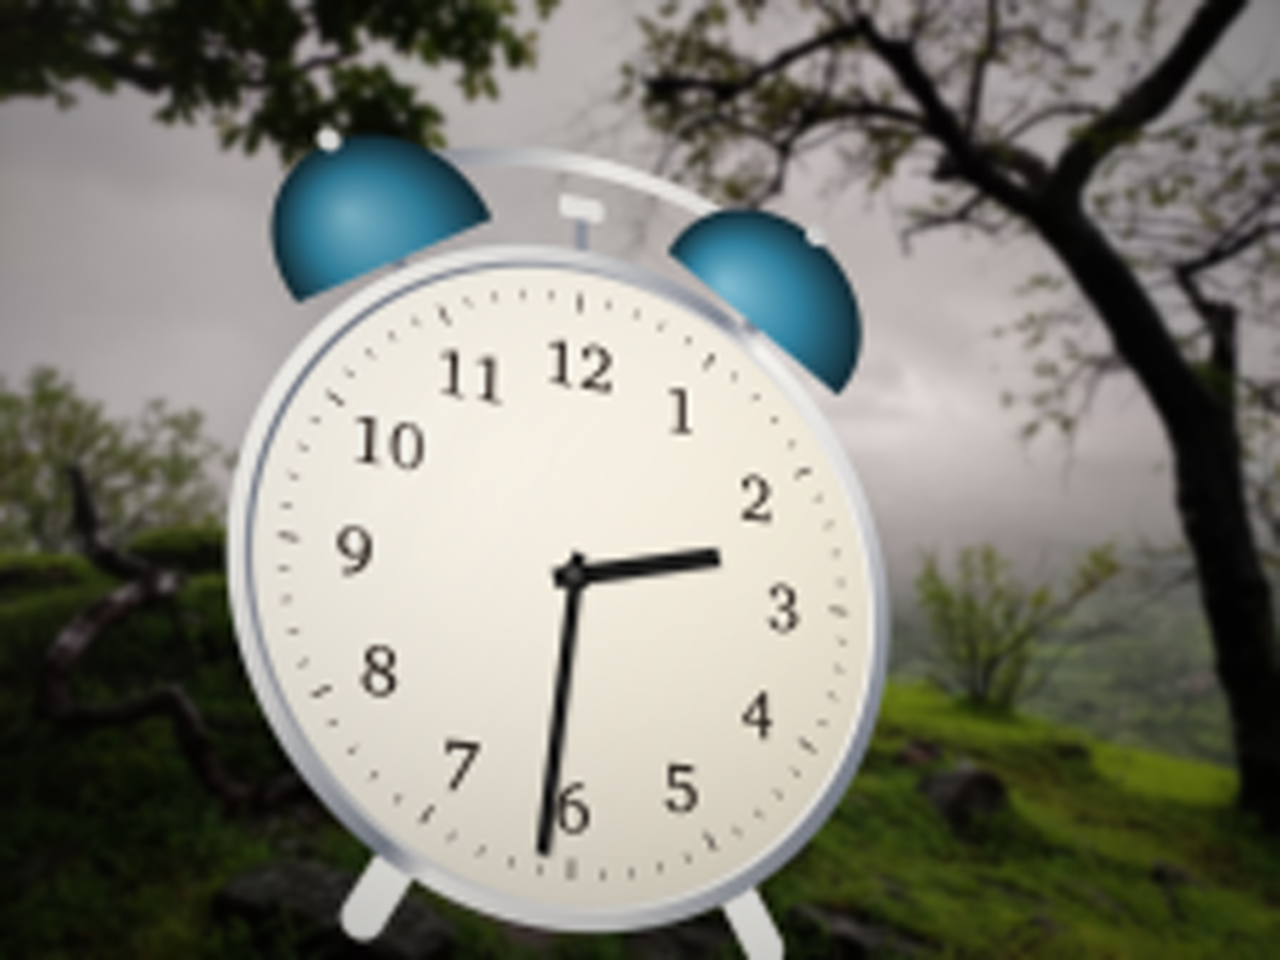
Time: h=2 m=31
